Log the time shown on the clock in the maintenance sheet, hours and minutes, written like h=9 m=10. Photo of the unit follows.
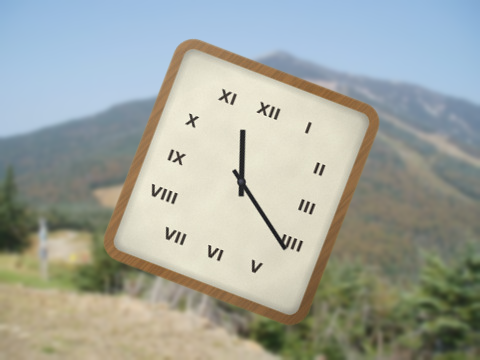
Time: h=11 m=21
